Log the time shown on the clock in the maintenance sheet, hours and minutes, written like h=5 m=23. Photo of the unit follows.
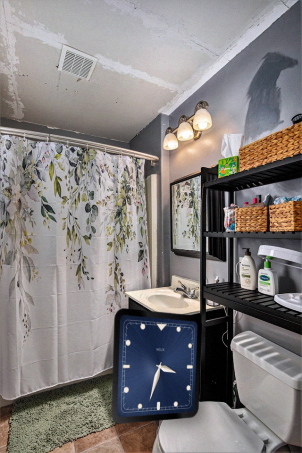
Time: h=3 m=33
